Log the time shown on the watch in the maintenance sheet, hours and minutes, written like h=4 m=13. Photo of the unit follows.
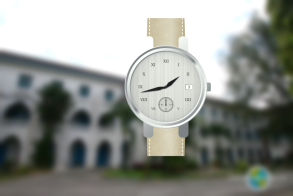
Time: h=1 m=43
